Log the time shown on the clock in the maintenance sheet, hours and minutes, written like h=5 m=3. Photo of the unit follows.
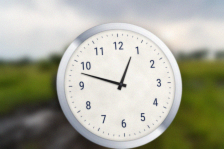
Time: h=12 m=48
